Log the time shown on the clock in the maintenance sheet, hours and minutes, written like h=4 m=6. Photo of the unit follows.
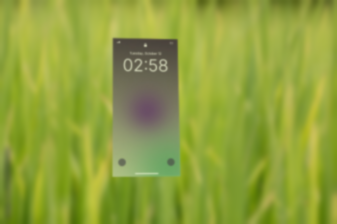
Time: h=2 m=58
